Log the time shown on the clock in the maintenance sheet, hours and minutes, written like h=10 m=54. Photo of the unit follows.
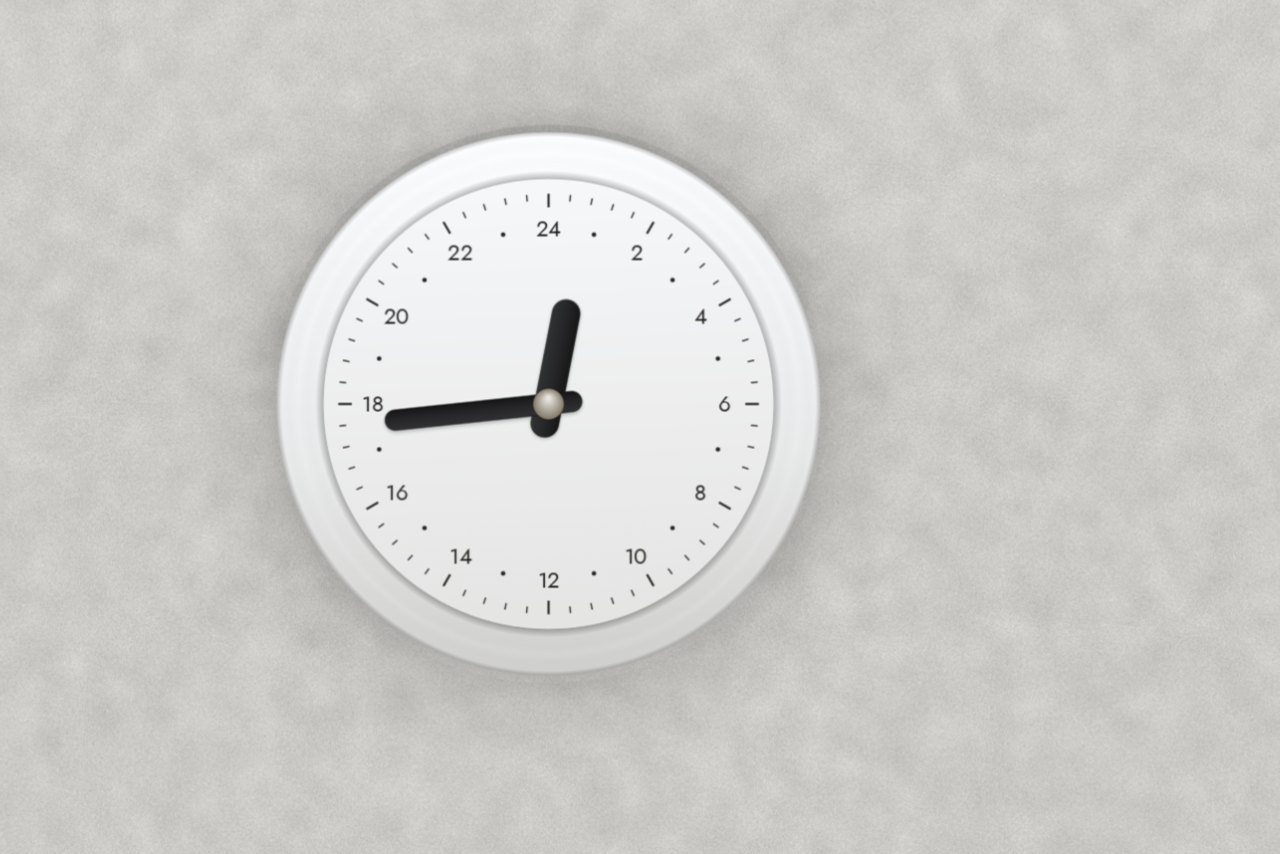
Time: h=0 m=44
